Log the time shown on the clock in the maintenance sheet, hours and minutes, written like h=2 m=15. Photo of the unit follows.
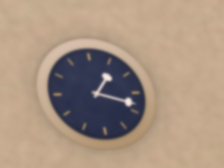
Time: h=1 m=18
